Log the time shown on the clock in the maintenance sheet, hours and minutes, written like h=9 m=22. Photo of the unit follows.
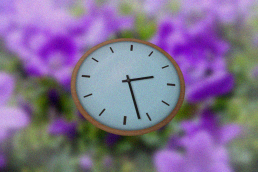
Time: h=2 m=27
